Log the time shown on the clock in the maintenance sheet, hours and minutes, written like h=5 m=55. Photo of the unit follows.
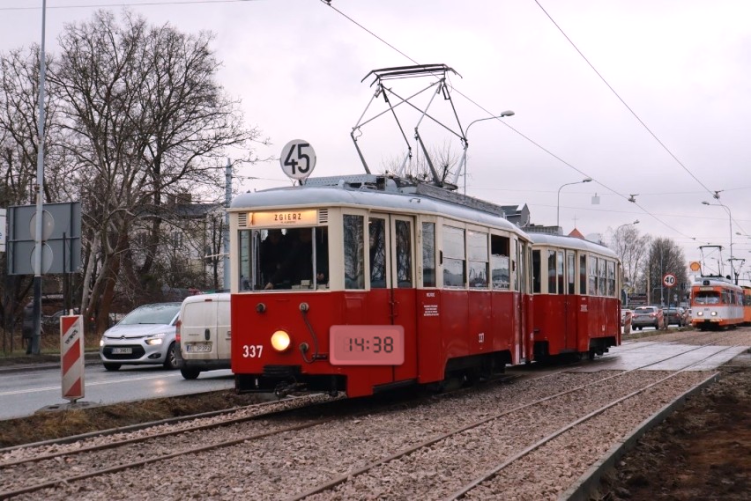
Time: h=14 m=38
